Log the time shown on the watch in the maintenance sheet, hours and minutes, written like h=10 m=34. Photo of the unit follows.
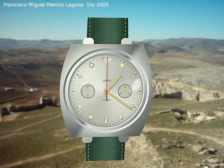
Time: h=1 m=21
